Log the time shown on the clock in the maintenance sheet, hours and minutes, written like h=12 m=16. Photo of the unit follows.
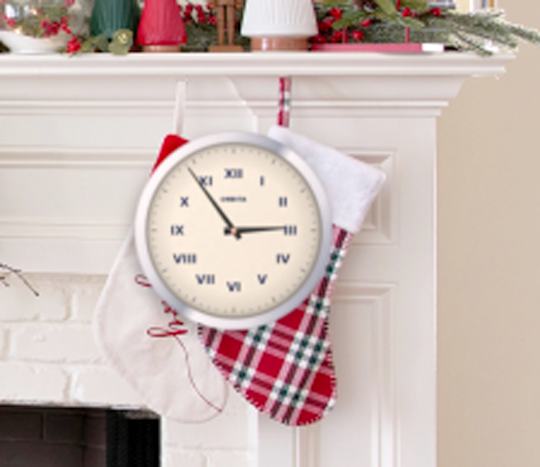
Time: h=2 m=54
